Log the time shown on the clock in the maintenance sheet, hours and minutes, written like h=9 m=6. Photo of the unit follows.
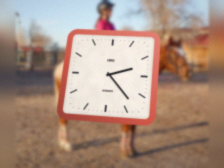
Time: h=2 m=23
